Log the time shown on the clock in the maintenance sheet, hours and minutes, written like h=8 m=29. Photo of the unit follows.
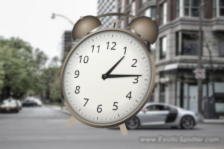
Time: h=1 m=14
